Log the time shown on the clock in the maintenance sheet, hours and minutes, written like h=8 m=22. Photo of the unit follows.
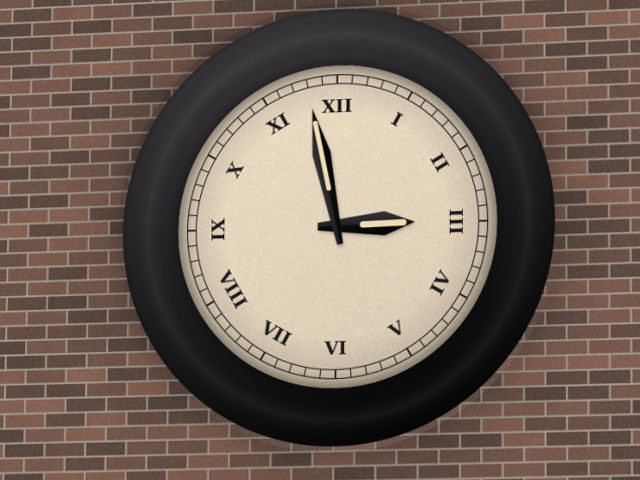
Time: h=2 m=58
